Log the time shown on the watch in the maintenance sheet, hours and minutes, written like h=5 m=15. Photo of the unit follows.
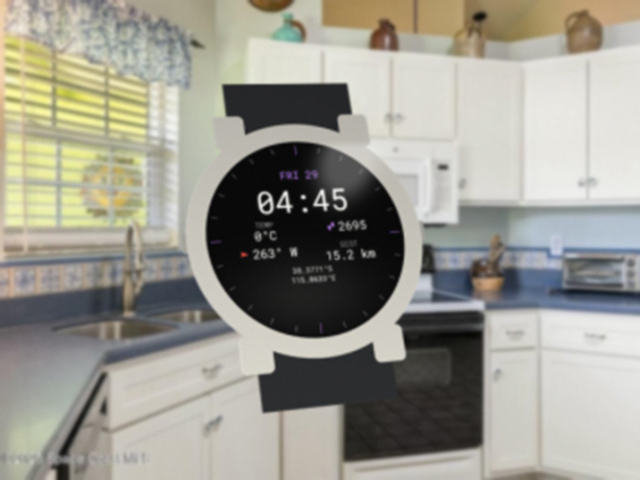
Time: h=4 m=45
